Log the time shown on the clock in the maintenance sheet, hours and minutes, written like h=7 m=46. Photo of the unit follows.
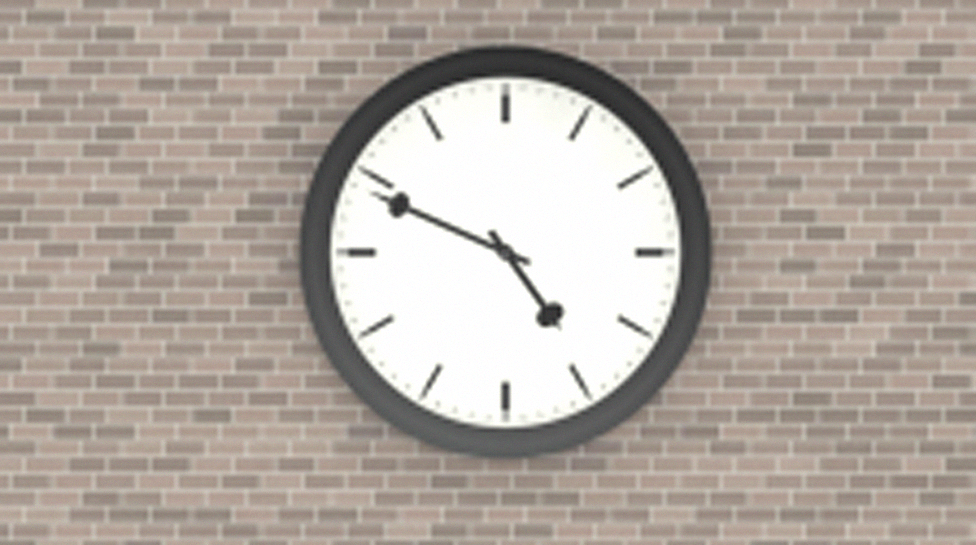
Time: h=4 m=49
